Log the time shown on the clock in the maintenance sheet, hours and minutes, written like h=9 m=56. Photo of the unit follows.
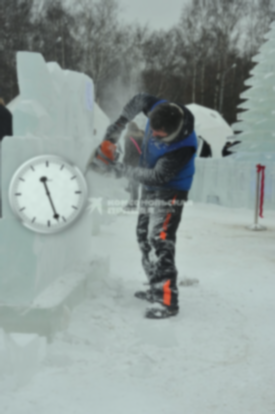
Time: h=11 m=27
